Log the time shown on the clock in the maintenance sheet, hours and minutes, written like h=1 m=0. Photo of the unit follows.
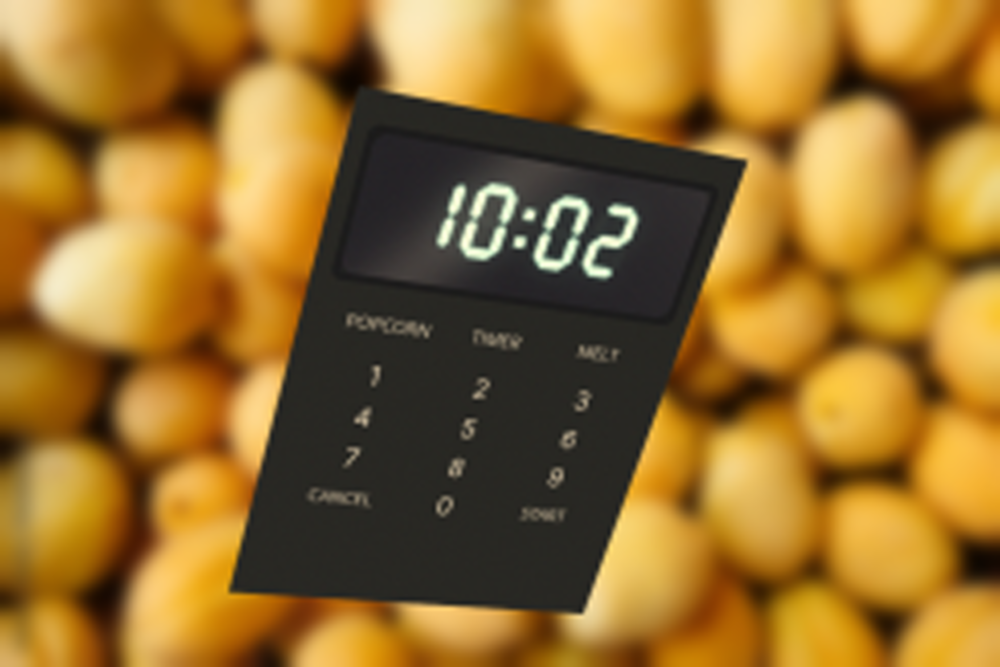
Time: h=10 m=2
